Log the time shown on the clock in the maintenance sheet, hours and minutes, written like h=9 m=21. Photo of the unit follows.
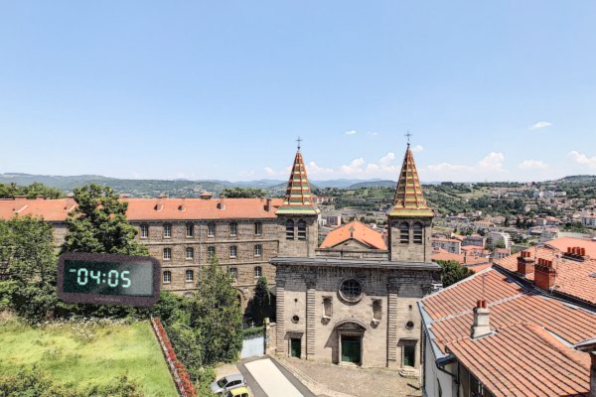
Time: h=4 m=5
